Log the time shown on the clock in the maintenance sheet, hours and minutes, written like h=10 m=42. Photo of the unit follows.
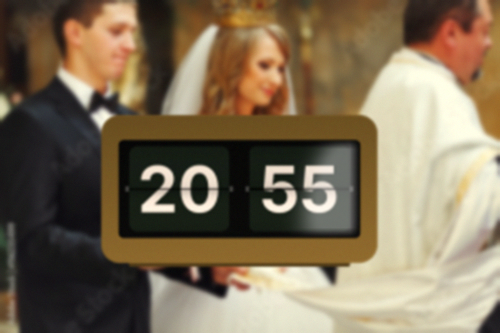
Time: h=20 m=55
